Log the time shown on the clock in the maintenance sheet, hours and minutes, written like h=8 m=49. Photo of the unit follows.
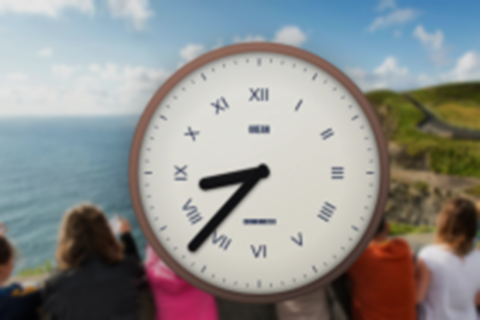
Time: h=8 m=37
